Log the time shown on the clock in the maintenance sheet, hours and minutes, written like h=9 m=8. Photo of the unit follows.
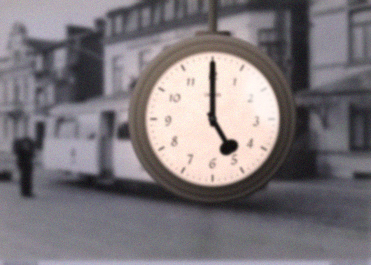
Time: h=5 m=0
